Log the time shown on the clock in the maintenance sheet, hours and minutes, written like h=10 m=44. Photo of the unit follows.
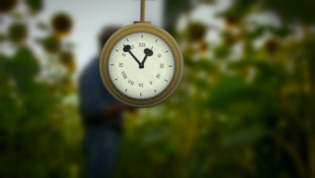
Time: h=12 m=53
